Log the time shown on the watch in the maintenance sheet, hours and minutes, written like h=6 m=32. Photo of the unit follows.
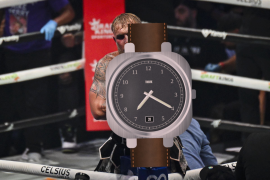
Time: h=7 m=20
